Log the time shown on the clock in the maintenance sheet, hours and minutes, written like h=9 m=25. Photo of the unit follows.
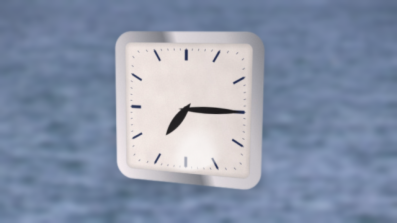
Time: h=7 m=15
